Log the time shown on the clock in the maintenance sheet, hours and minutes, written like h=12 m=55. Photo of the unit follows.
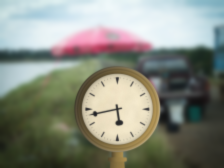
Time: h=5 m=43
